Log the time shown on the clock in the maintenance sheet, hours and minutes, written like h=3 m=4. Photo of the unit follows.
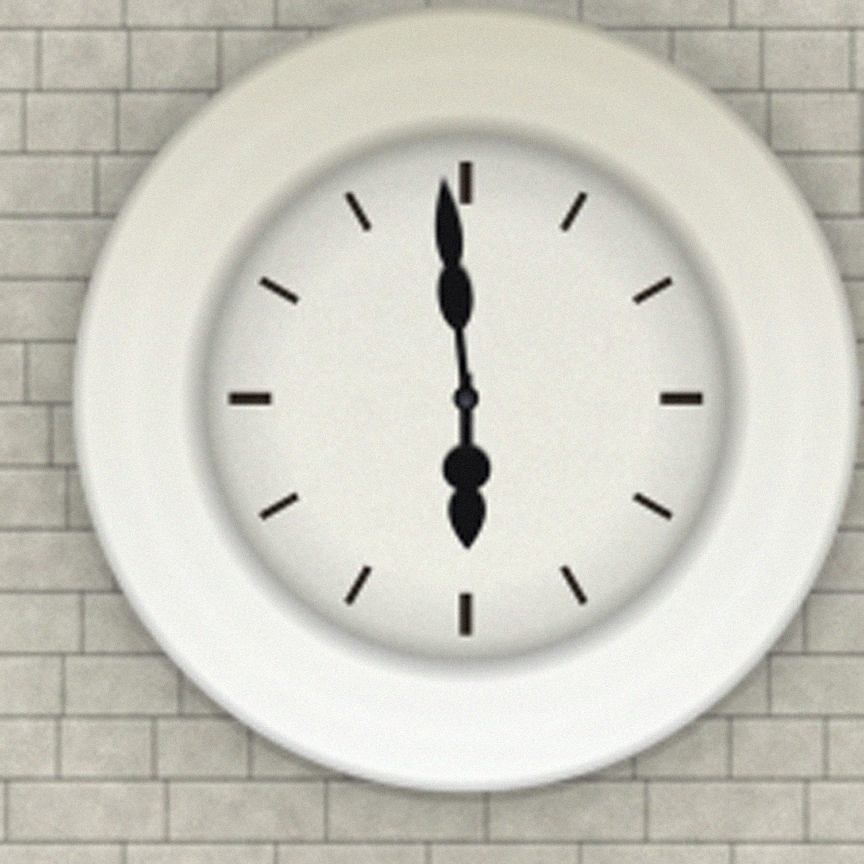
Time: h=5 m=59
